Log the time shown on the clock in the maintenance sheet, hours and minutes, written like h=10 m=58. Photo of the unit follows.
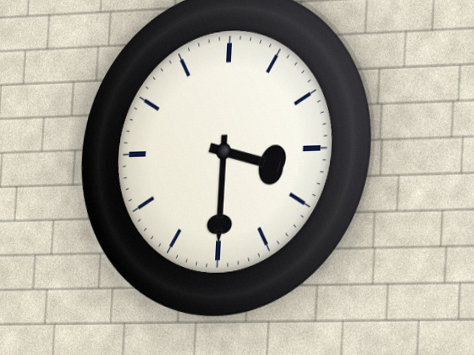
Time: h=3 m=30
